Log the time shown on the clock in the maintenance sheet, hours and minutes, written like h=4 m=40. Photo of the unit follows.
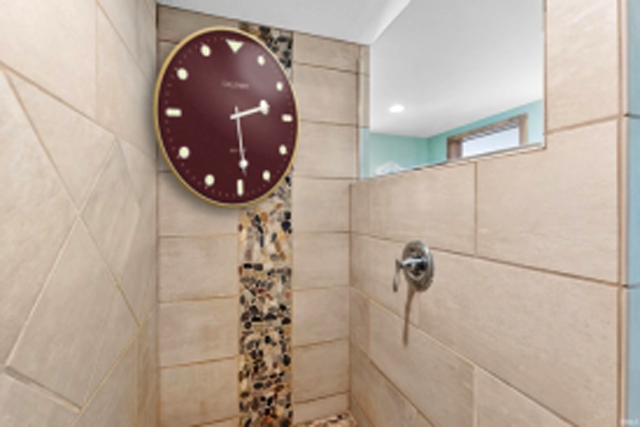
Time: h=2 m=29
